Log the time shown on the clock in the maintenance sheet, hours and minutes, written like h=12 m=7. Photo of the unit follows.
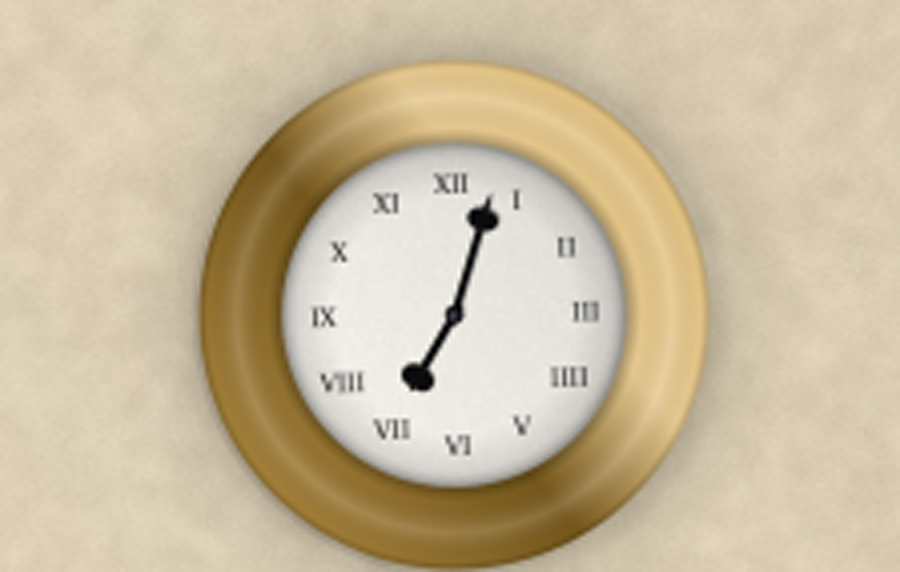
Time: h=7 m=3
